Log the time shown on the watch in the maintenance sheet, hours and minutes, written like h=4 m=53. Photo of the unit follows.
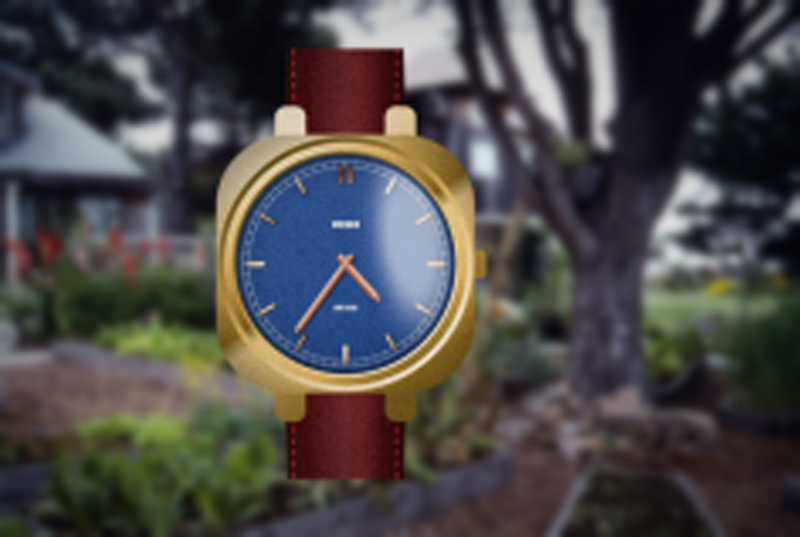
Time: h=4 m=36
